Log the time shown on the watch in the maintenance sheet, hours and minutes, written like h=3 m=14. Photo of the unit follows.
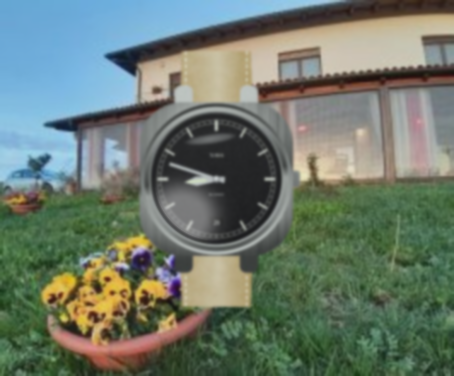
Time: h=8 m=48
